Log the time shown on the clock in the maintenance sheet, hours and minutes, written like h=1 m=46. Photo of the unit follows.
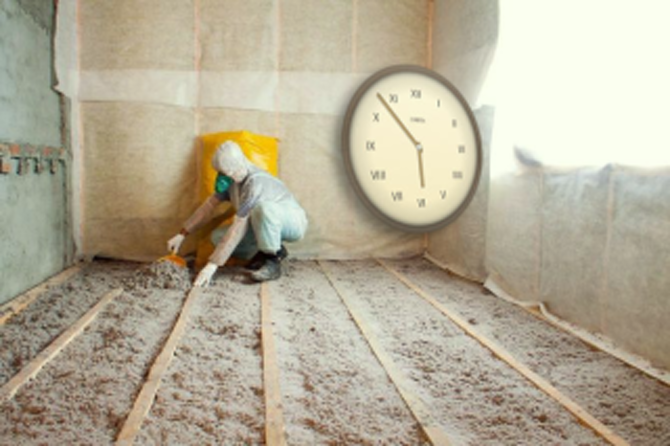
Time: h=5 m=53
